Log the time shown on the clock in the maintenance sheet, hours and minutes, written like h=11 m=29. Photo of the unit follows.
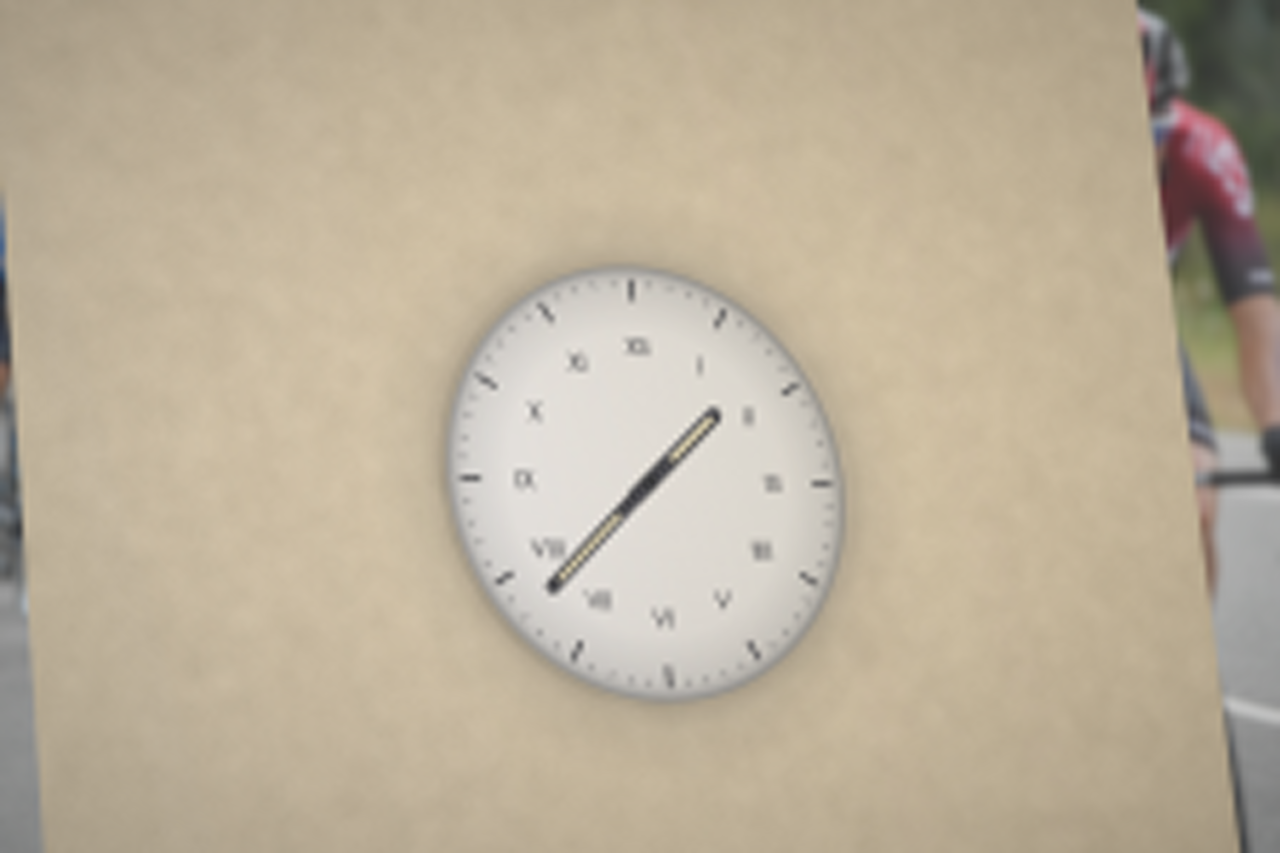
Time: h=1 m=38
